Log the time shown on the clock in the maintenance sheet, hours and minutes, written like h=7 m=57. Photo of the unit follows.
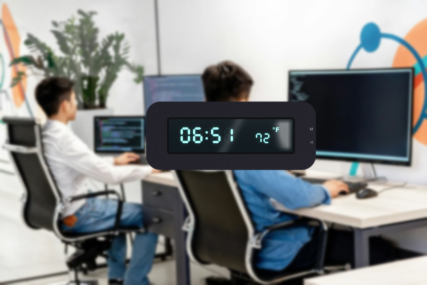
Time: h=6 m=51
